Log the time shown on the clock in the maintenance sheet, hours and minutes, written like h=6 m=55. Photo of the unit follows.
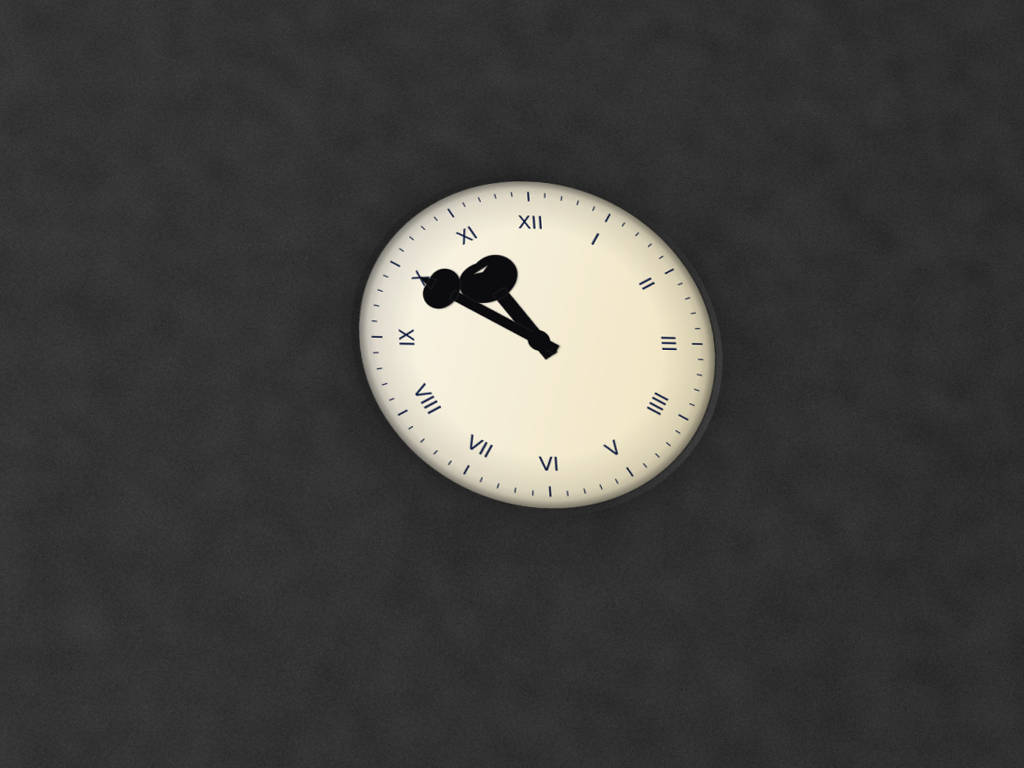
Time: h=10 m=50
